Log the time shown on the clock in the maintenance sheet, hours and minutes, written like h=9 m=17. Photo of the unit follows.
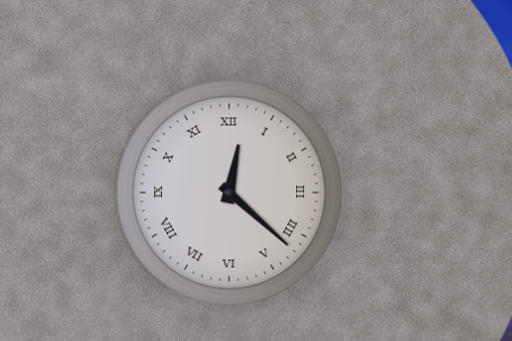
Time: h=12 m=22
